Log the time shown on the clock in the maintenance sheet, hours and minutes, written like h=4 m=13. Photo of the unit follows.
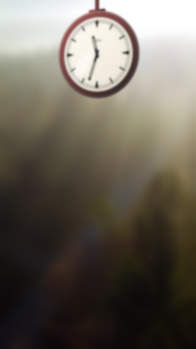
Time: h=11 m=33
